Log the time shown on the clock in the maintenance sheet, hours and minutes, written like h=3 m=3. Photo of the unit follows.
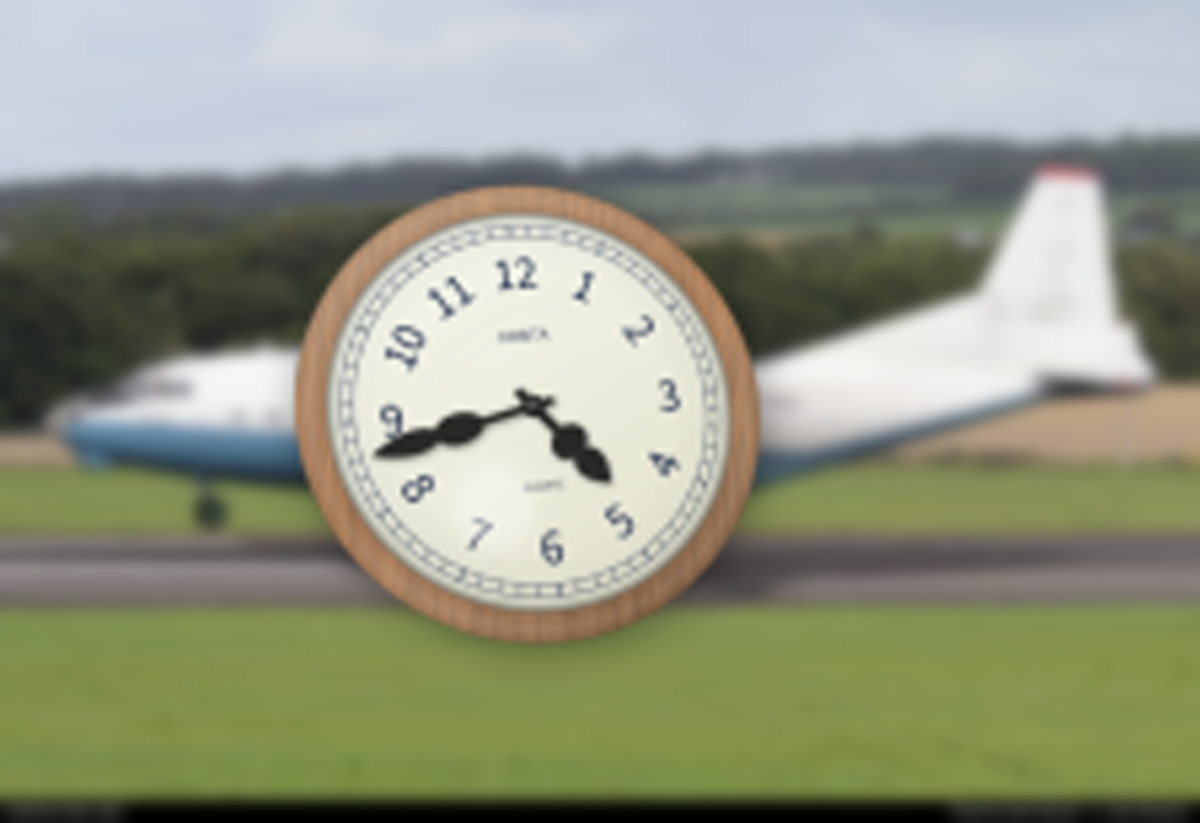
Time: h=4 m=43
